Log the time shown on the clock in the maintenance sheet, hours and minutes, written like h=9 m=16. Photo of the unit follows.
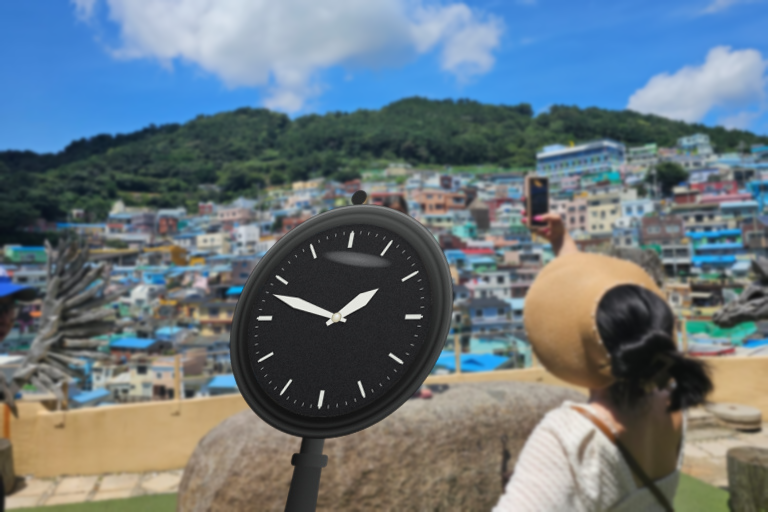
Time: h=1 m=48
